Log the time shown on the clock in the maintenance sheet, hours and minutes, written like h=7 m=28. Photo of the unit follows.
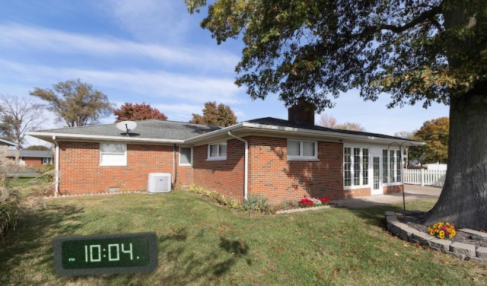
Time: h=10 m=4
